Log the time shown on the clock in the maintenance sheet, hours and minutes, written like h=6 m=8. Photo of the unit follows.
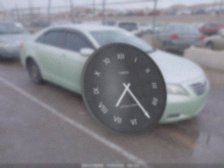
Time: h=7 m=25
